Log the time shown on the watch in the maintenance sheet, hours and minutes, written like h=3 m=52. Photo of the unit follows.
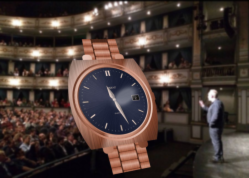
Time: h=11 m=27
